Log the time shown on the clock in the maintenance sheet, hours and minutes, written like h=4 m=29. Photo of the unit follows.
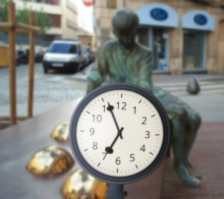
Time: h=6 m=56
